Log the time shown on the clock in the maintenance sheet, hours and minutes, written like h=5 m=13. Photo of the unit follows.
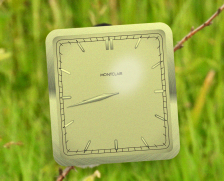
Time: h=8 m=43
